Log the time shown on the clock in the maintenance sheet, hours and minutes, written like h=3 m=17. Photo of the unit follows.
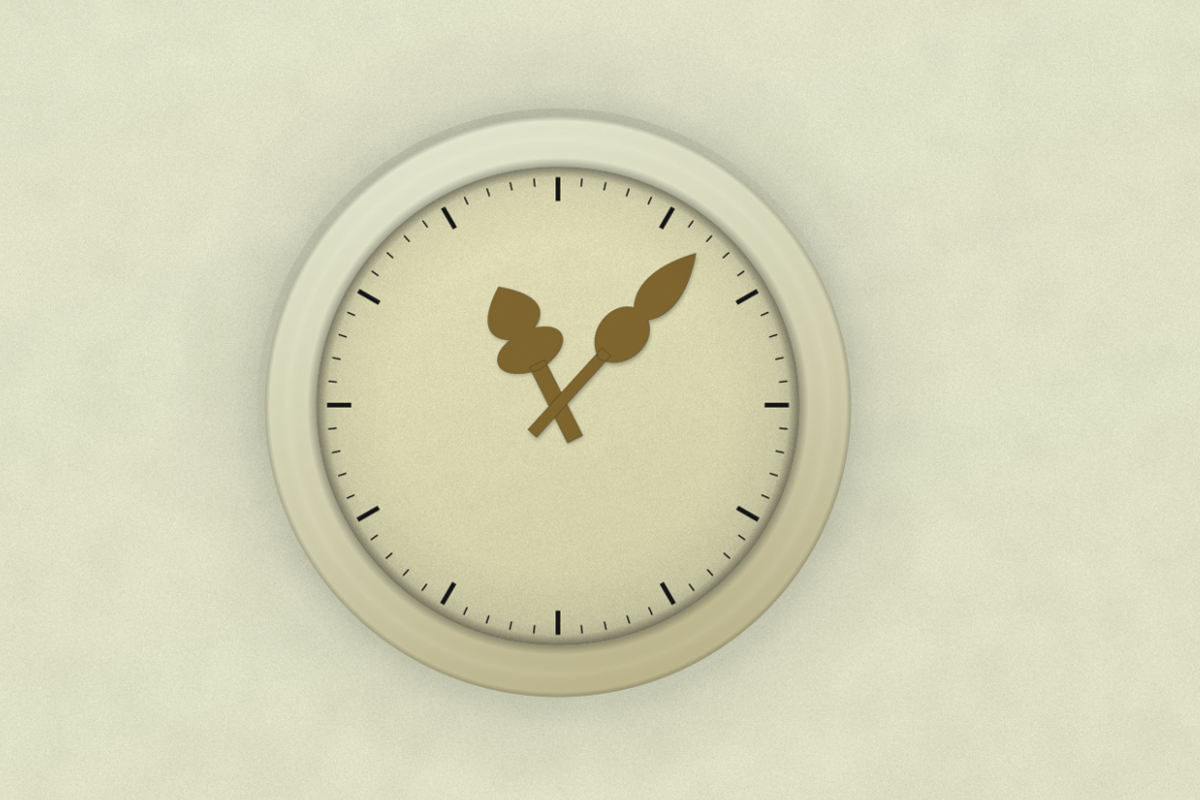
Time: h=11 m=7
